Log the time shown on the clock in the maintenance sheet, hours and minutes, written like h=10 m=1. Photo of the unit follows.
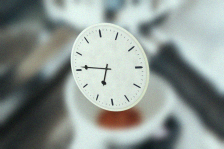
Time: h=6 m=46
